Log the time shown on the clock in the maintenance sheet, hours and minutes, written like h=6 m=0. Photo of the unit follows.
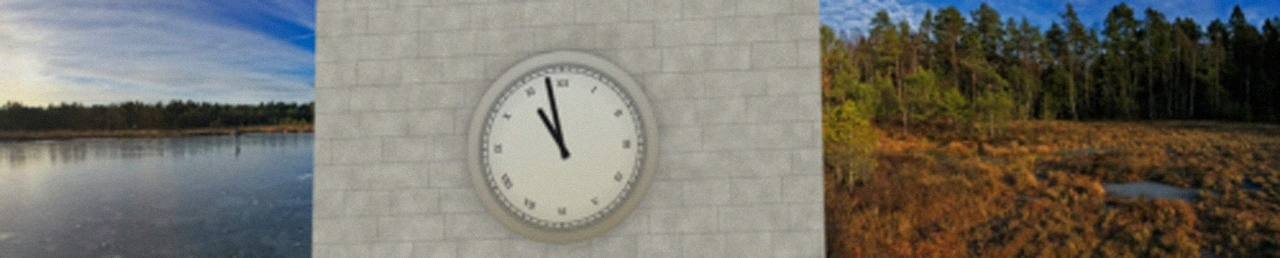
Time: h=10 m=58
